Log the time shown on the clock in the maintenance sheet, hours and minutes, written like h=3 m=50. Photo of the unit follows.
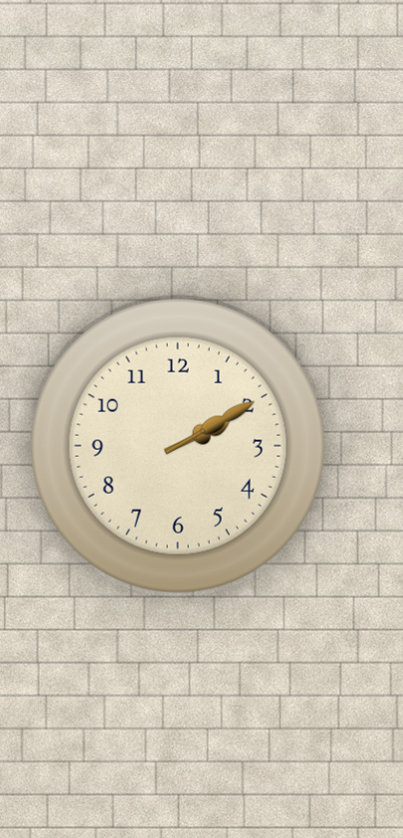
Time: h=2 m=10
